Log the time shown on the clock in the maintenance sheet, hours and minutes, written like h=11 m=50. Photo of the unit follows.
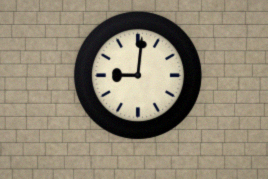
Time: h=9 m=1
